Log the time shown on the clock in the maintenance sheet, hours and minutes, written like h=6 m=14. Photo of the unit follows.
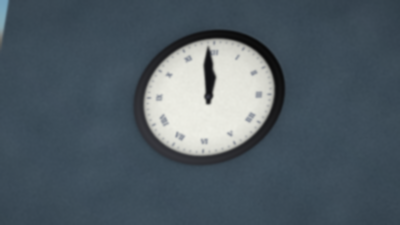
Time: h=11 m=59
